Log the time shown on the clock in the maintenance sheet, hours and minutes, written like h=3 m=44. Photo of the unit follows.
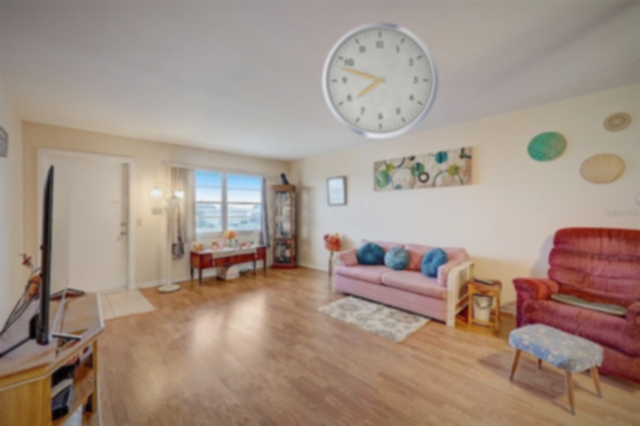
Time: h=7 m=48
